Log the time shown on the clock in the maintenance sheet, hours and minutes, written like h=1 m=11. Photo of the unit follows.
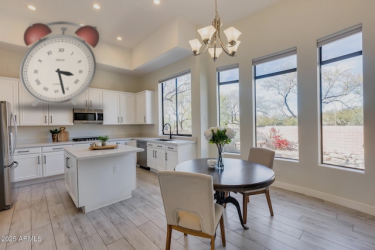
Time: h=3 m=27
